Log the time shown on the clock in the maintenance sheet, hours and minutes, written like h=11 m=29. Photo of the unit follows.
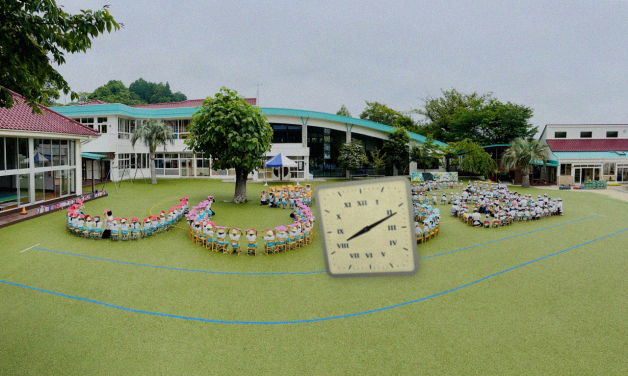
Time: h=8 m=11
